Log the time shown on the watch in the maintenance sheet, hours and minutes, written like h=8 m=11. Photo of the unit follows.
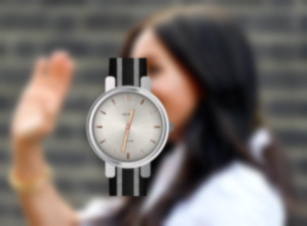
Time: h=12 m=32
